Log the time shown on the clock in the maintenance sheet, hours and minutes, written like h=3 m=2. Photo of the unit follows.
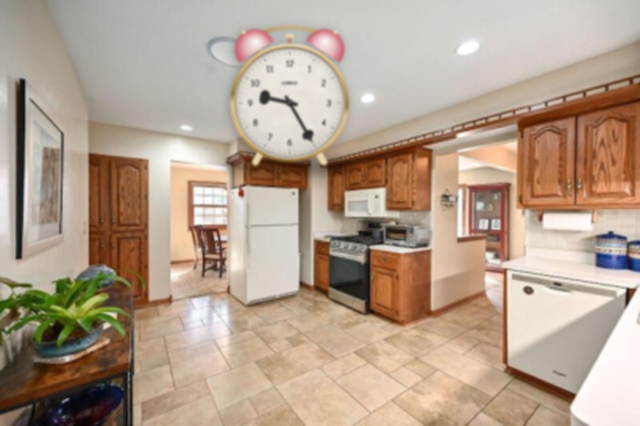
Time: h=9 m=25
